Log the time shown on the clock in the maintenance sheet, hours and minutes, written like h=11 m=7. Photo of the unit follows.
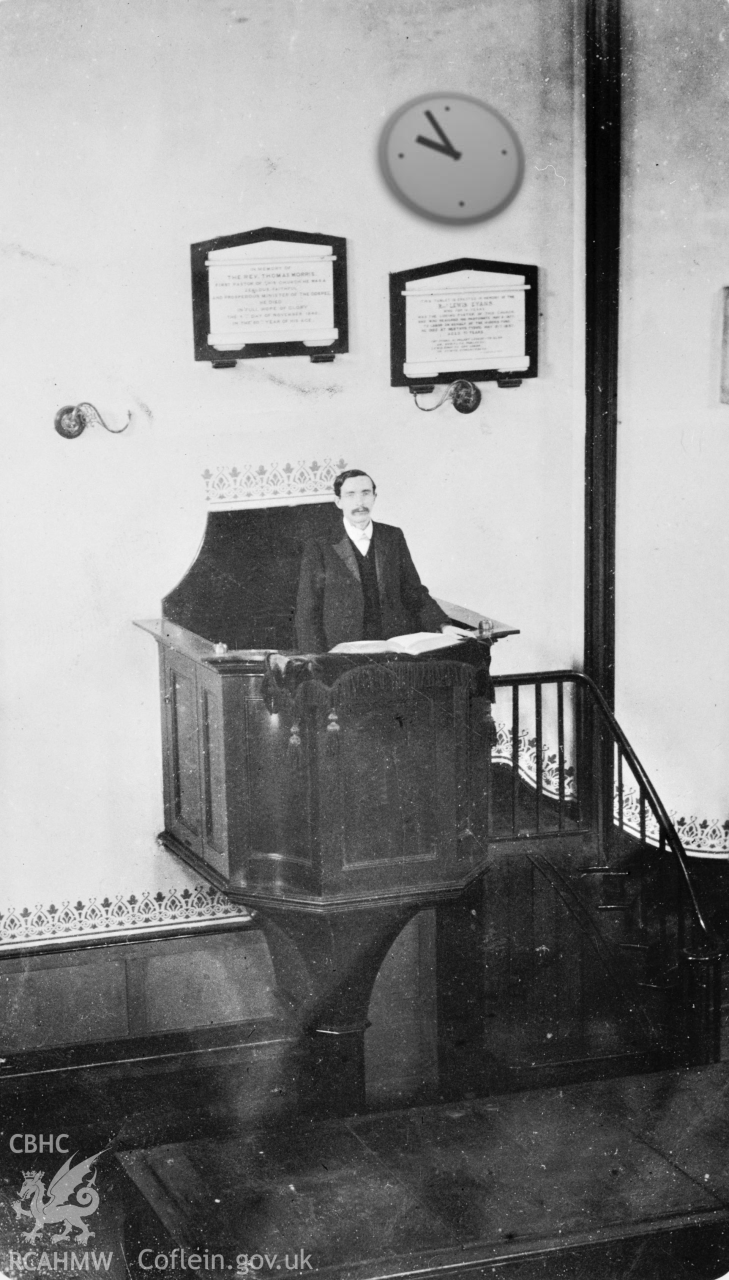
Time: h=9 m=56
